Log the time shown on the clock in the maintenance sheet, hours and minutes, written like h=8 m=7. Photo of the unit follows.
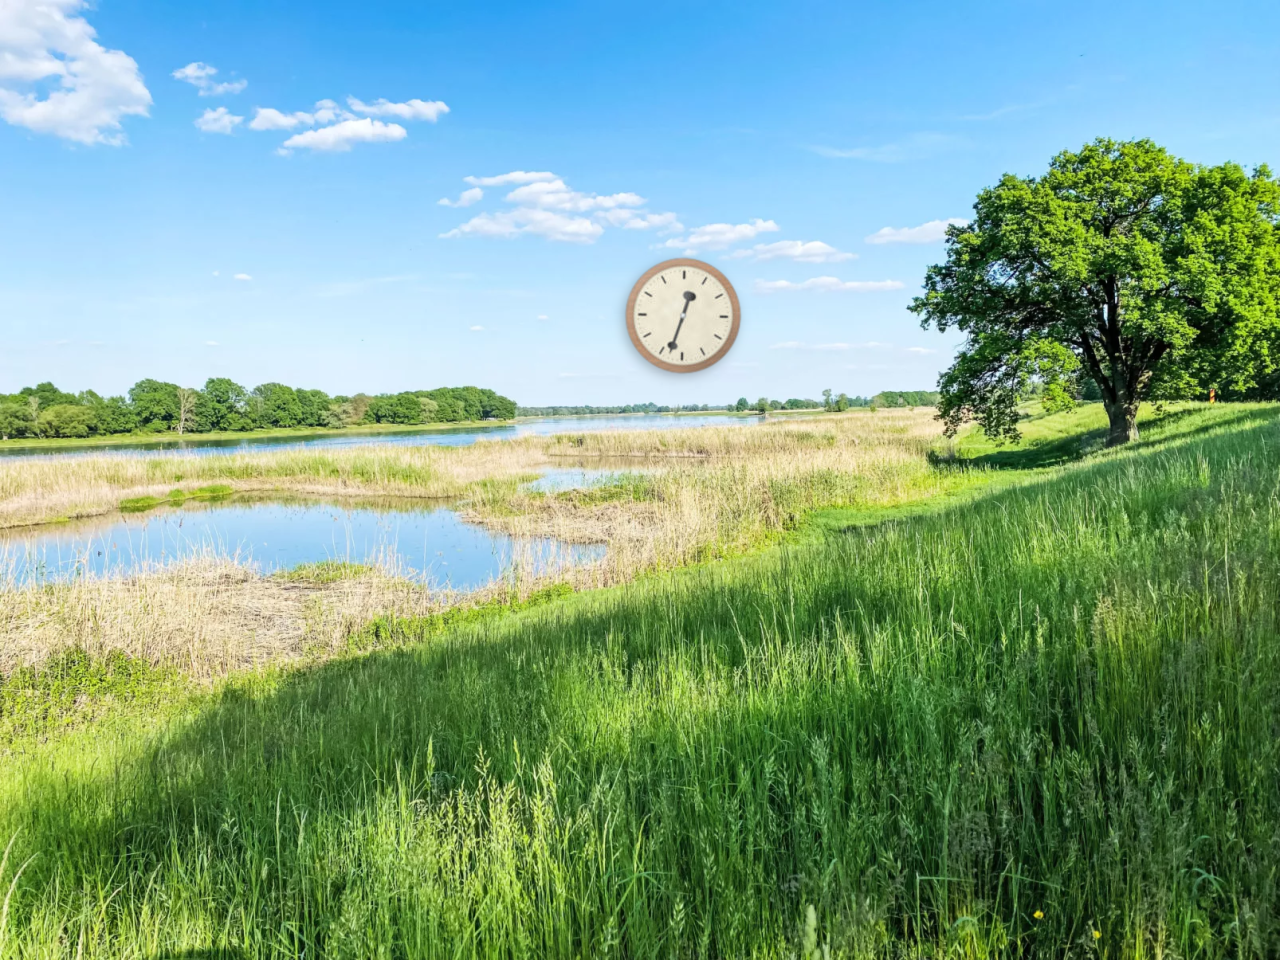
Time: h=12 m=33
